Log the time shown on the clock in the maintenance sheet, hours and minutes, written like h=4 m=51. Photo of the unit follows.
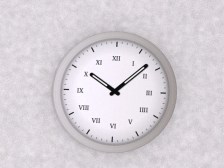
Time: h=10 m=8
